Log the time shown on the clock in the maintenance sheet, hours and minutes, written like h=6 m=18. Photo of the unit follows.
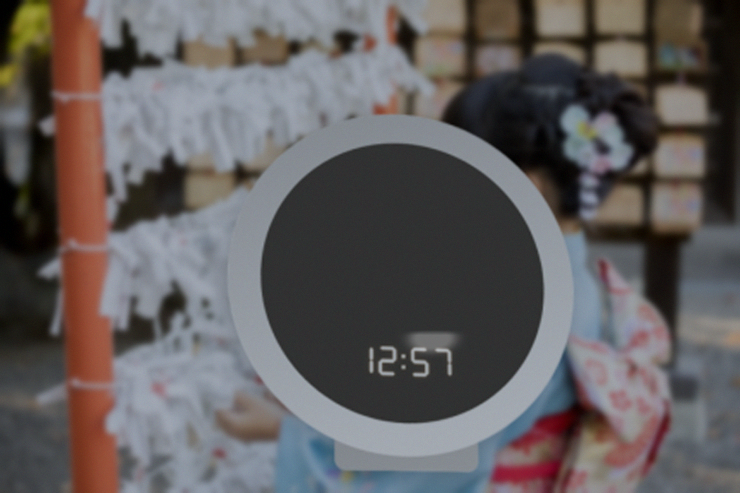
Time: h=12 m=57
